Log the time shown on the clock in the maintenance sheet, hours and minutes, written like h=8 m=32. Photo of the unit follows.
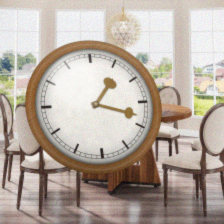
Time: h=1 m=18
